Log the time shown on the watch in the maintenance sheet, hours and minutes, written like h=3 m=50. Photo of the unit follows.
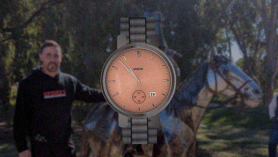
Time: h=10 m=53
